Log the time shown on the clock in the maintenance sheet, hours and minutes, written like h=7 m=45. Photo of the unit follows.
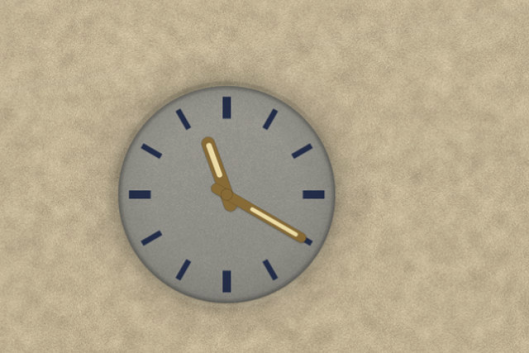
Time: h=11 m=20
